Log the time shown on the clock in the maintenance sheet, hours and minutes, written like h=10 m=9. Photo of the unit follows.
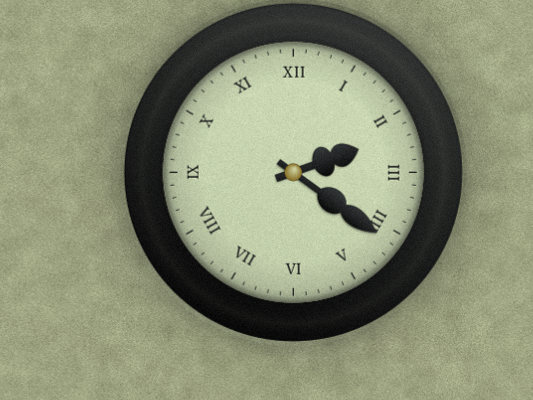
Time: h=2 m=21
